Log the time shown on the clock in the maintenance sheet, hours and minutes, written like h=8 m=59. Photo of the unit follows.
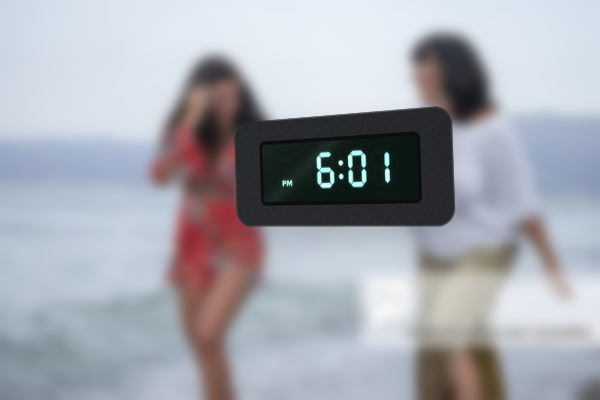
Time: h=6 m=1
